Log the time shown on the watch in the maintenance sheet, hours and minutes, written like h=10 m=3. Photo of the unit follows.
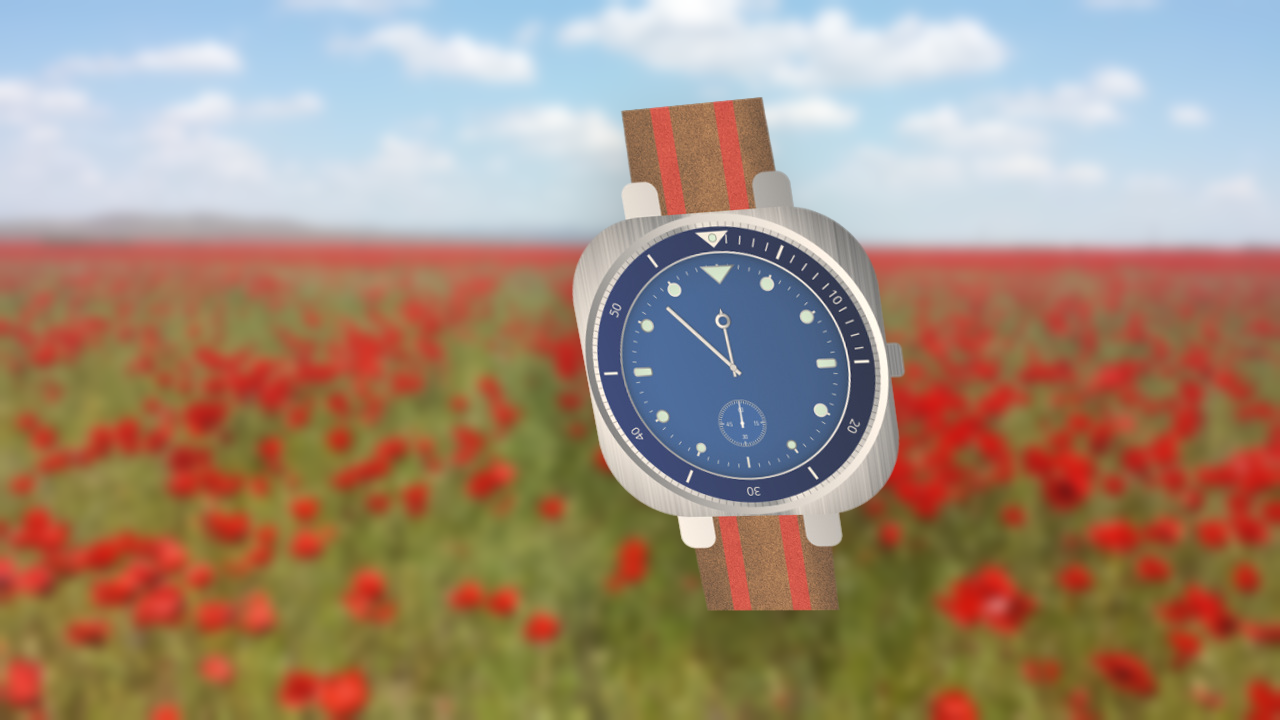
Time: h=11 m=53
